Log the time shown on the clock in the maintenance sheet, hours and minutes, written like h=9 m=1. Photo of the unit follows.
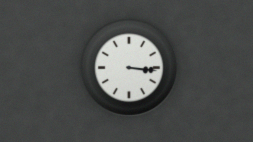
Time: h=3 m=16
